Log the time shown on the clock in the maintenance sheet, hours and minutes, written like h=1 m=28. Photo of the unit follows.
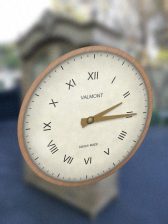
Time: h=2 m=15
